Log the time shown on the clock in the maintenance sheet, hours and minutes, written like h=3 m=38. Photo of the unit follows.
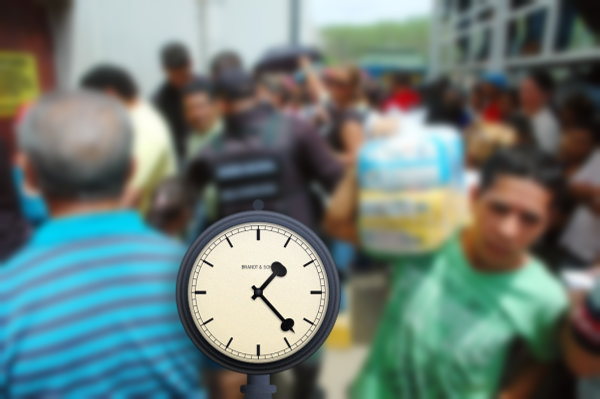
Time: h=1 m=23
